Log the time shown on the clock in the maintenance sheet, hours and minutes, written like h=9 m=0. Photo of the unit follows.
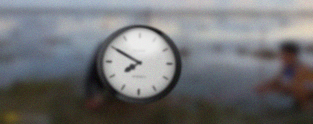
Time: h=7 m=50
